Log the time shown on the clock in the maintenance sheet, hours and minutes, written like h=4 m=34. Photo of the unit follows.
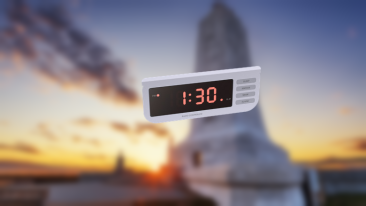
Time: h=1 m=30
